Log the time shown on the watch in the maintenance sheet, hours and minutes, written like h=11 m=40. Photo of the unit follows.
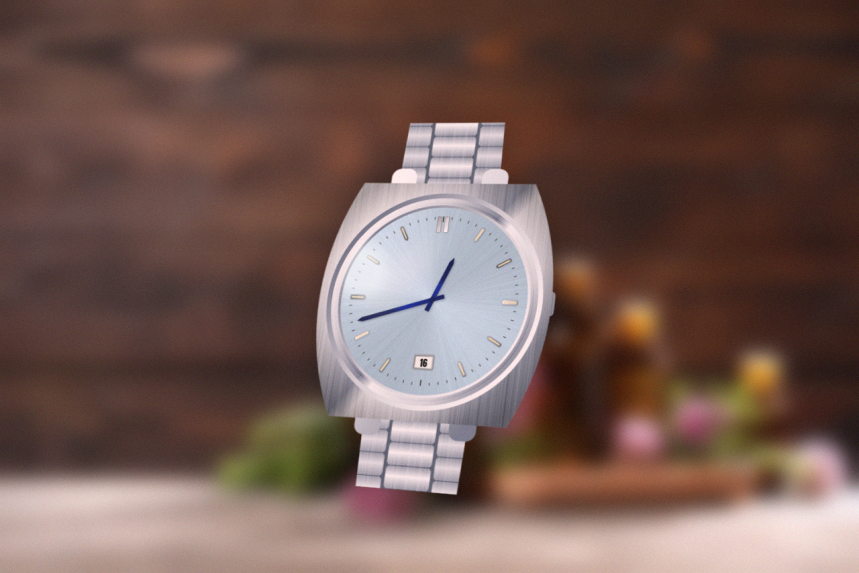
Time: h=12 m=42
